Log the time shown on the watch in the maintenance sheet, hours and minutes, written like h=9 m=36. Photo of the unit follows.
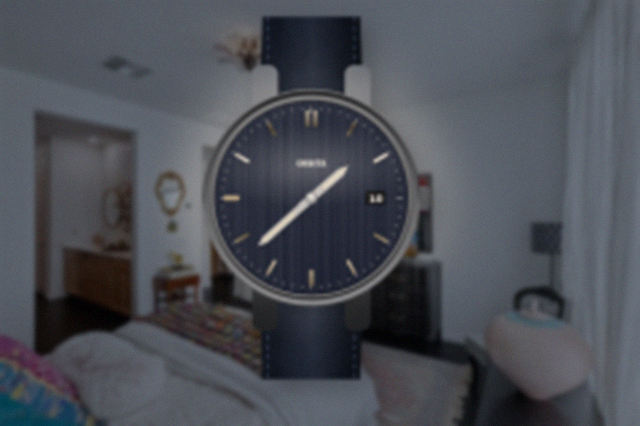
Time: h=1 m=38
